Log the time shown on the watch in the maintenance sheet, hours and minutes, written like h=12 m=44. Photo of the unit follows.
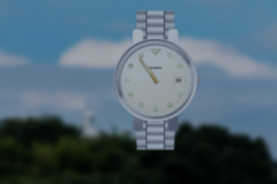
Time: h=10 m=54
